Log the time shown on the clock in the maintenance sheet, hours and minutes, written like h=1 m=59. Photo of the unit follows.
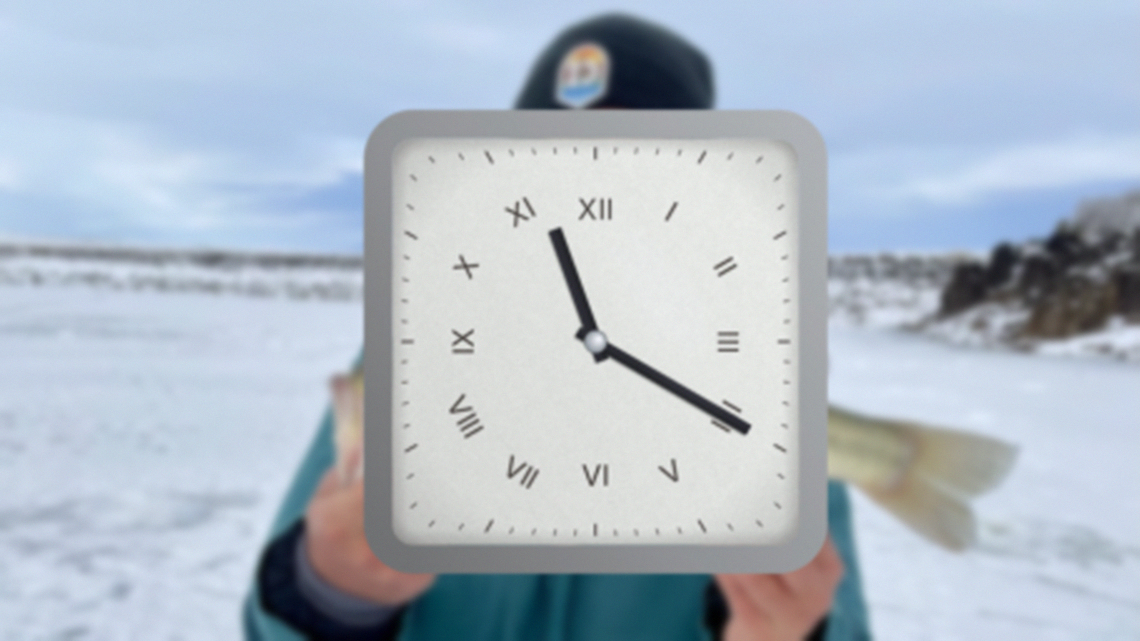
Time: h=11 m=20
